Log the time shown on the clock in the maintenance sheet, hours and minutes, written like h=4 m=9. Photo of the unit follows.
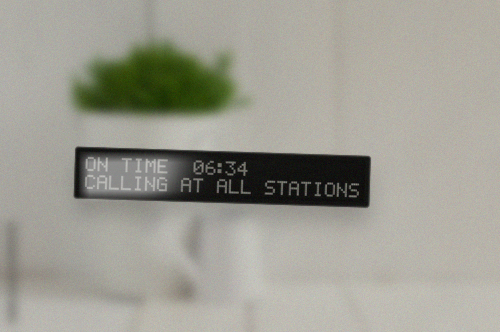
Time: h=6 m=34
